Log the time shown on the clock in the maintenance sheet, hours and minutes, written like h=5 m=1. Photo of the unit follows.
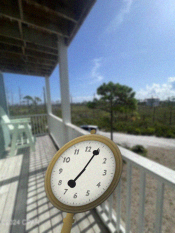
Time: h=7 m=4
